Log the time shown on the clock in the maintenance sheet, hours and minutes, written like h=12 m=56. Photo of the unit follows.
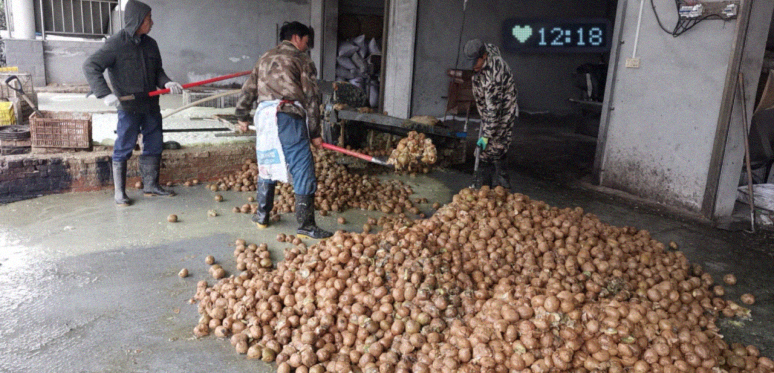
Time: h=12 m=18
